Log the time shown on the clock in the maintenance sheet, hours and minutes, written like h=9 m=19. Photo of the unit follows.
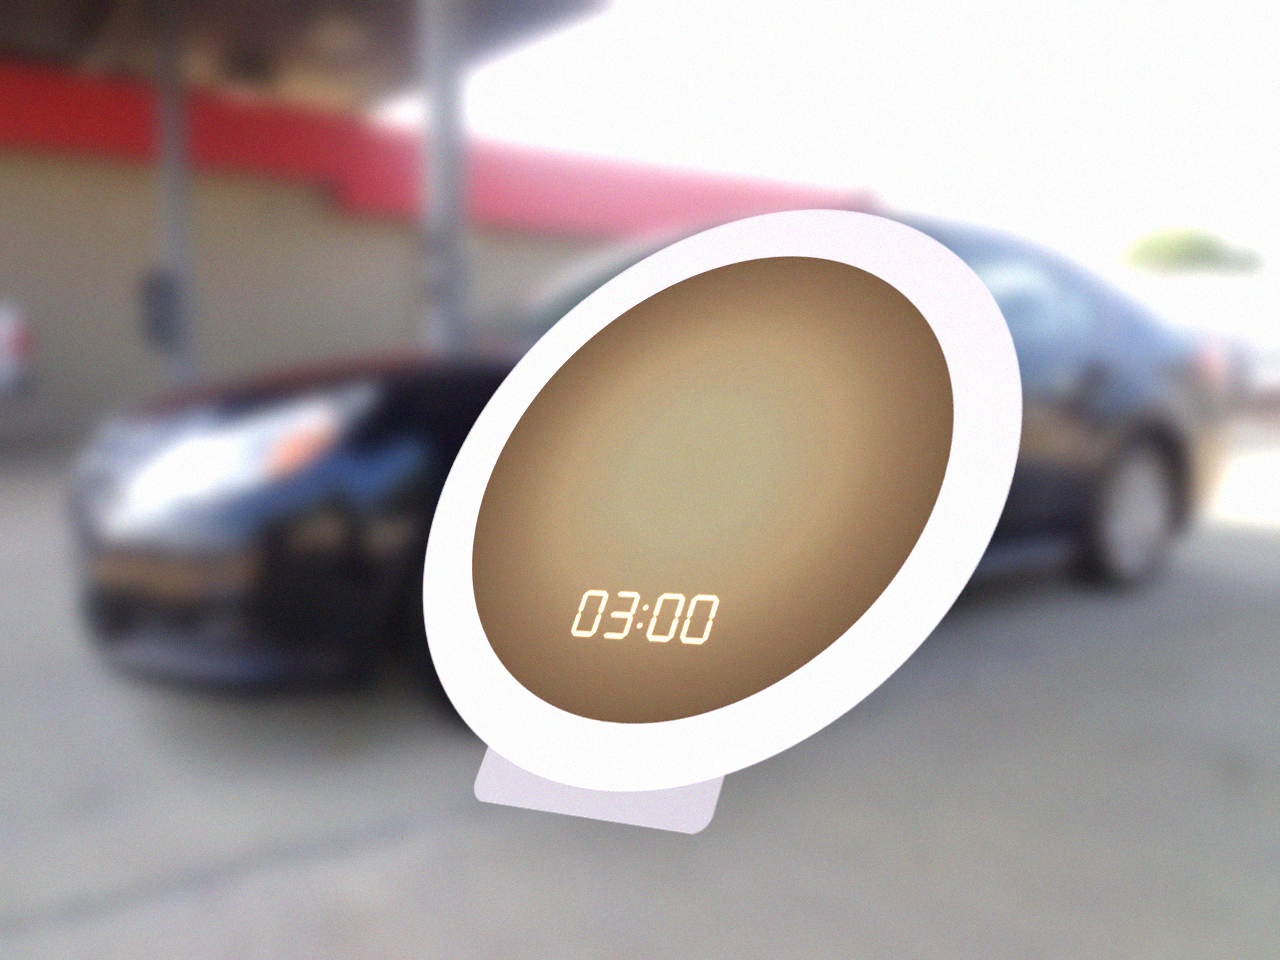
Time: h=3 m=0
